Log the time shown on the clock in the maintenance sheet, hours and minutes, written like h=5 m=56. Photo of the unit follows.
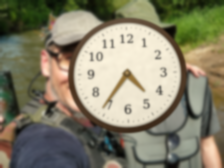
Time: h=4 m=36
